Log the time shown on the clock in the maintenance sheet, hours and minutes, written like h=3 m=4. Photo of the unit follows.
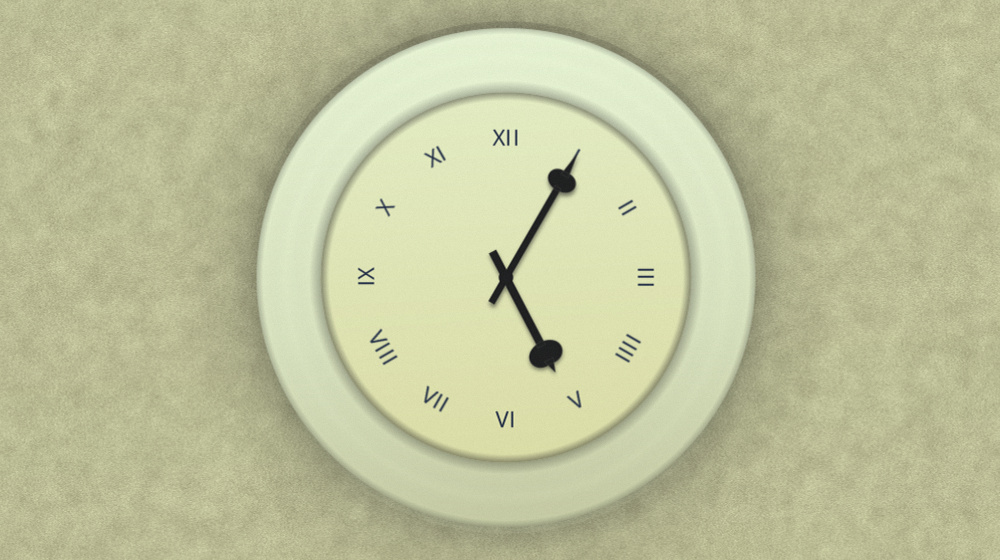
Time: h=5 m=5
